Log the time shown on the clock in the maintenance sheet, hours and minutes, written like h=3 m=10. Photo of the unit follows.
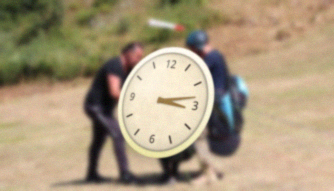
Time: h=3 m=13
